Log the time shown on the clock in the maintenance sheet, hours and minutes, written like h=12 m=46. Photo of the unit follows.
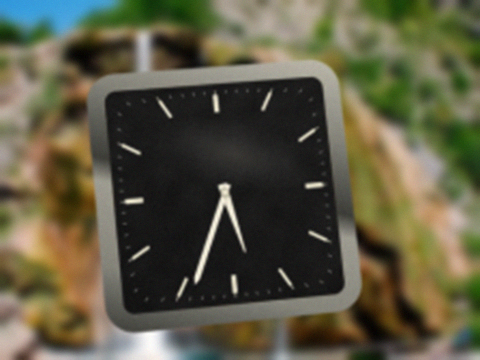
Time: h=5 m=34
